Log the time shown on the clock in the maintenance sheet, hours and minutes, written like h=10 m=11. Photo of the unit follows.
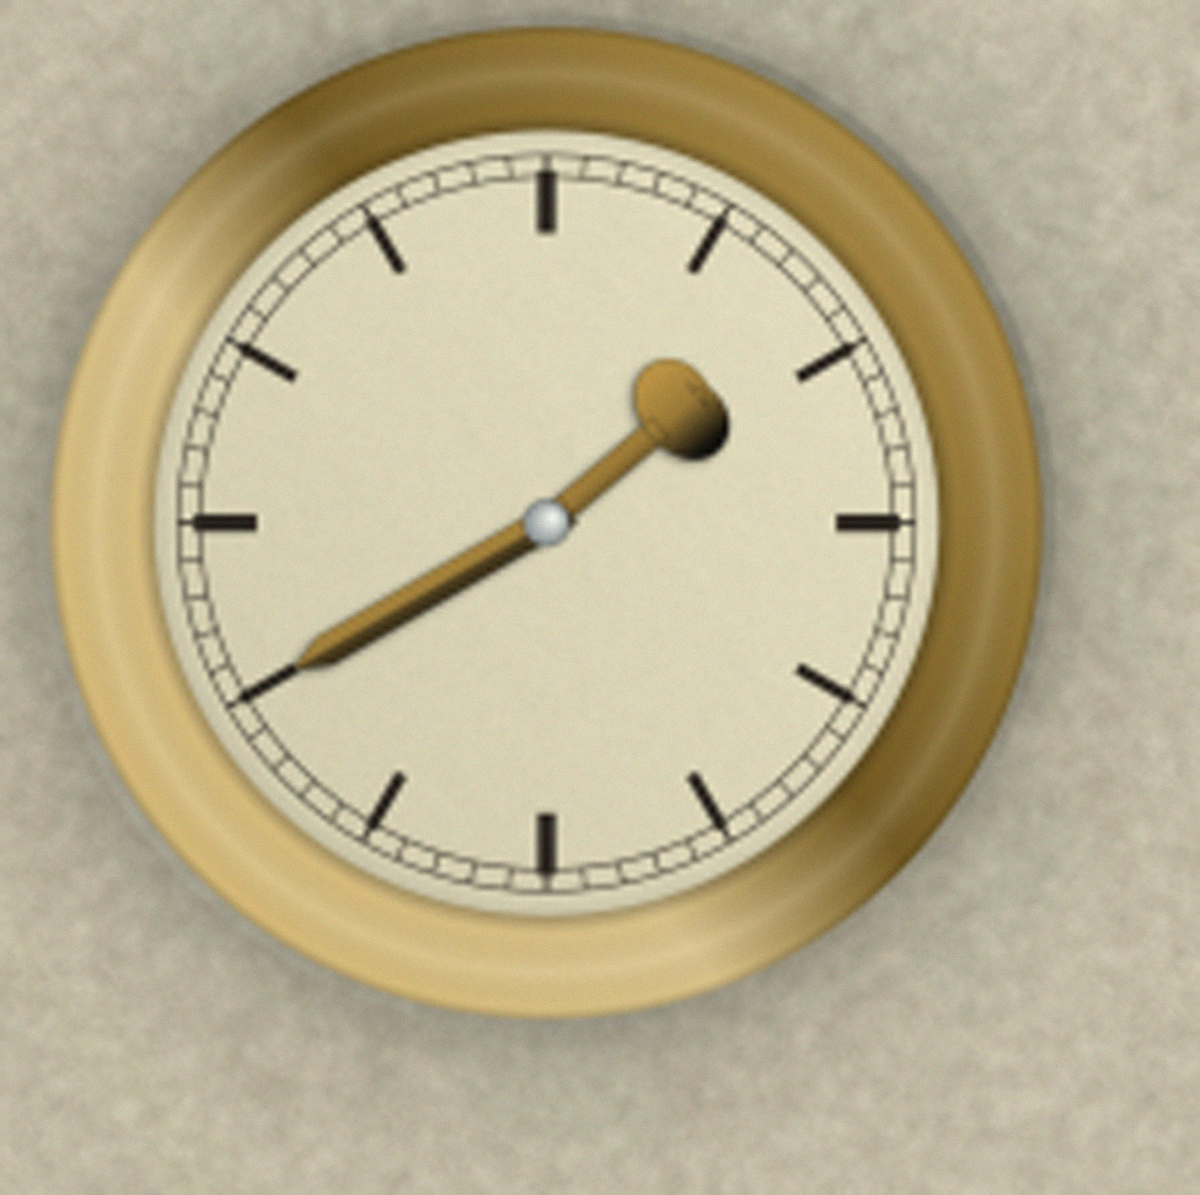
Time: h=1 m=40
